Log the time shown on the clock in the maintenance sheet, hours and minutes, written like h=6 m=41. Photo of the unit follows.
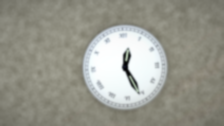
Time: h=12 m=26
